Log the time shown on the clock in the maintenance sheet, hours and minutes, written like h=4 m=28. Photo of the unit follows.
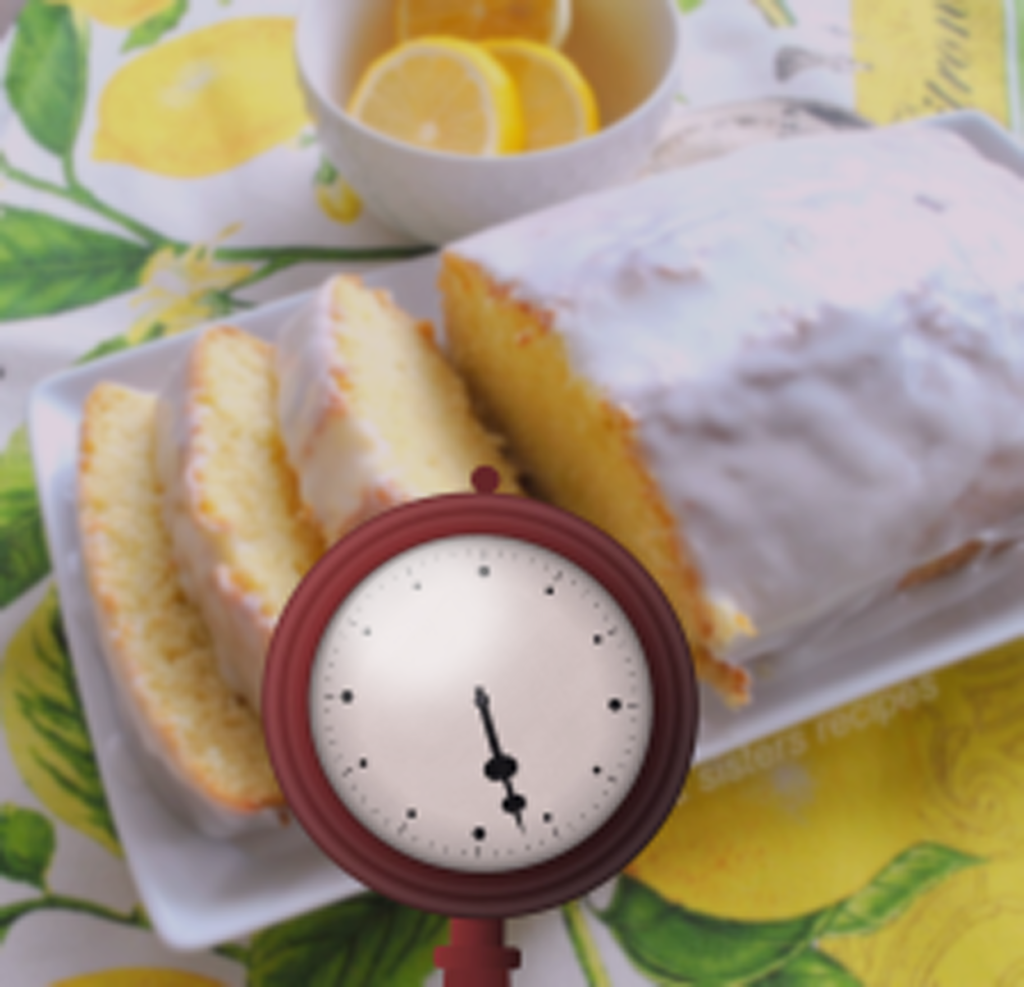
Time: h=5 m=27
